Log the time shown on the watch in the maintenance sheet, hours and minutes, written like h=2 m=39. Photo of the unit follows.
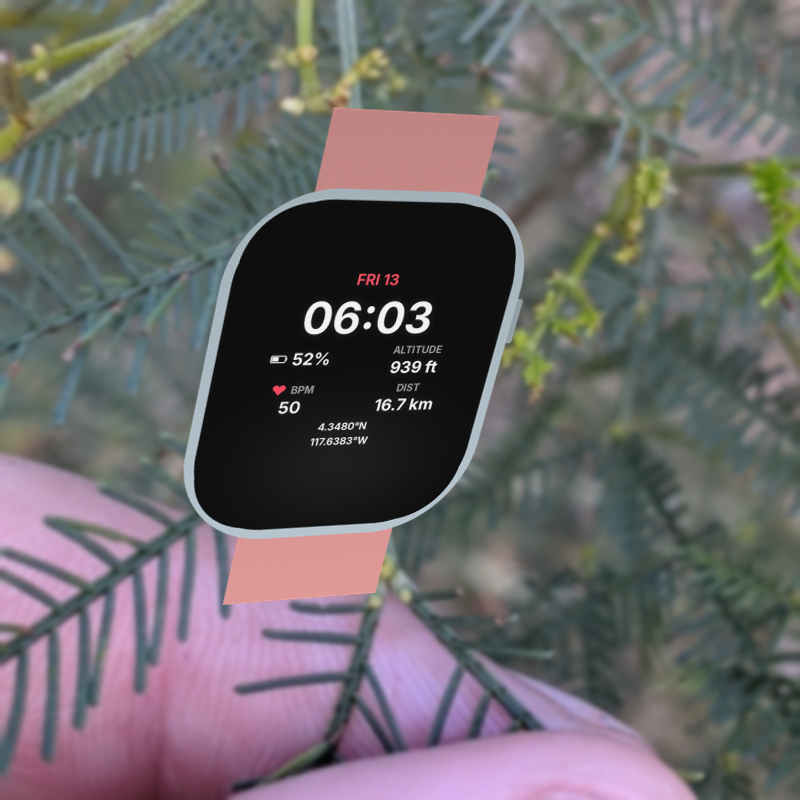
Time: h=6 m=3
